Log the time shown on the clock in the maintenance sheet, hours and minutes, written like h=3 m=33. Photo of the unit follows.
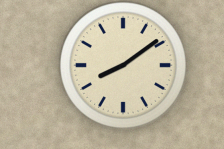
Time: h=8 m=9
